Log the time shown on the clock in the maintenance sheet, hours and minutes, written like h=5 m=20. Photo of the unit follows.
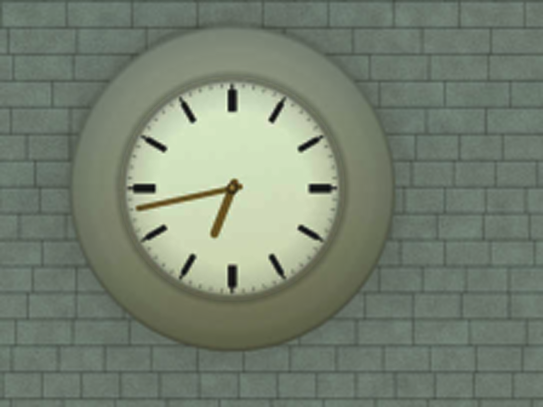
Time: h=6 m=43
